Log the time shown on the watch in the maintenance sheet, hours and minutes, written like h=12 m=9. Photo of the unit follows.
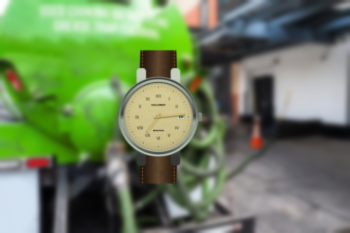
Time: h=7 m=14
